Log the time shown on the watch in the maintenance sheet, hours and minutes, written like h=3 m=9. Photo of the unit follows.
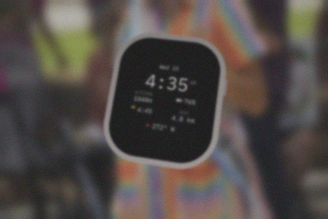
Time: h=4 m=35
